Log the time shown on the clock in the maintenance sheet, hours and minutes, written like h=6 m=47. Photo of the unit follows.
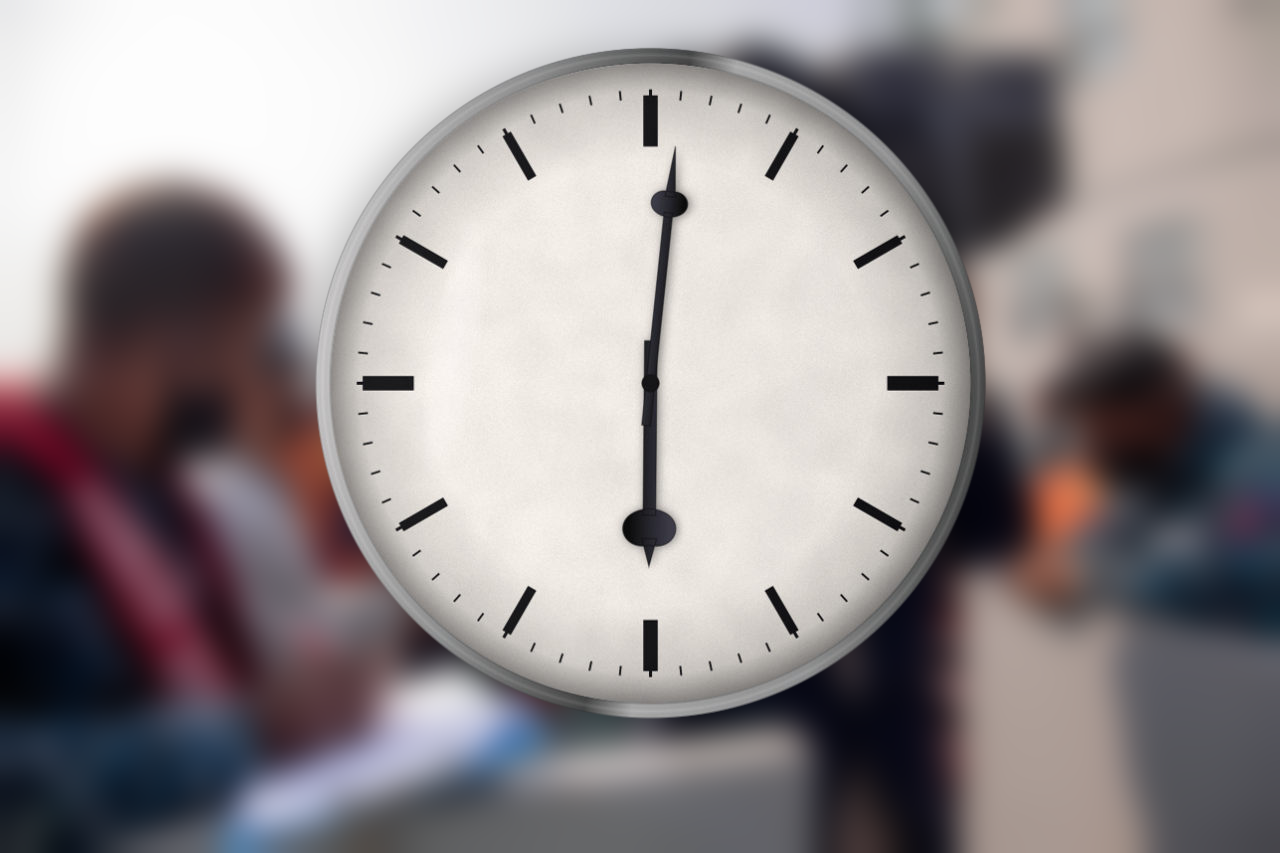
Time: h=6 m=1
